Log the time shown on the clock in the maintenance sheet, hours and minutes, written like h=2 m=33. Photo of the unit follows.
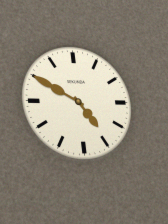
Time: h=4 m=50
